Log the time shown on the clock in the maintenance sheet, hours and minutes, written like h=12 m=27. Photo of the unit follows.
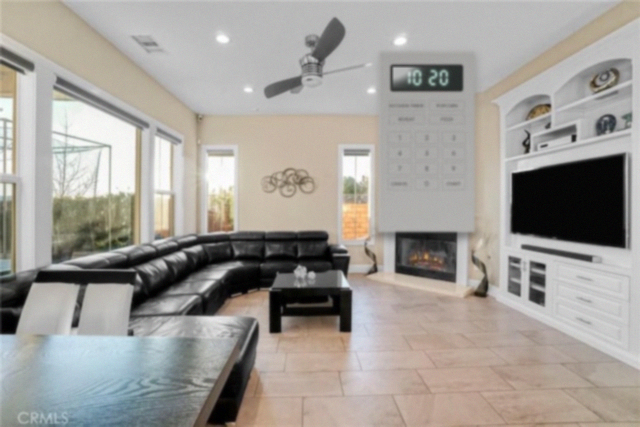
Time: h=10 m=20
